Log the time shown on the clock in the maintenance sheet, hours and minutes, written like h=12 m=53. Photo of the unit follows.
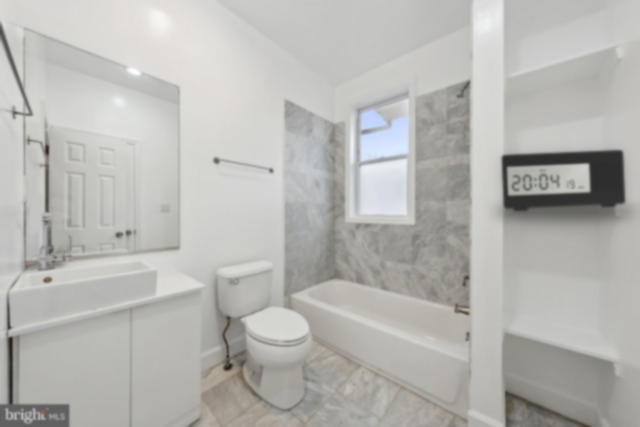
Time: h=20 m=4
